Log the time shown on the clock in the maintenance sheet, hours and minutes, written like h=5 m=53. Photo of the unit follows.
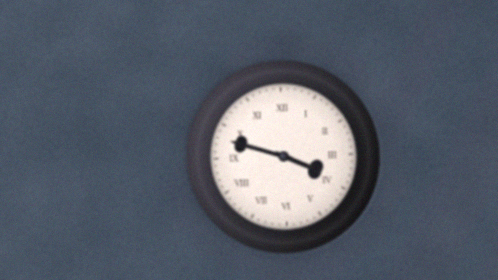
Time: h=3 m=48
